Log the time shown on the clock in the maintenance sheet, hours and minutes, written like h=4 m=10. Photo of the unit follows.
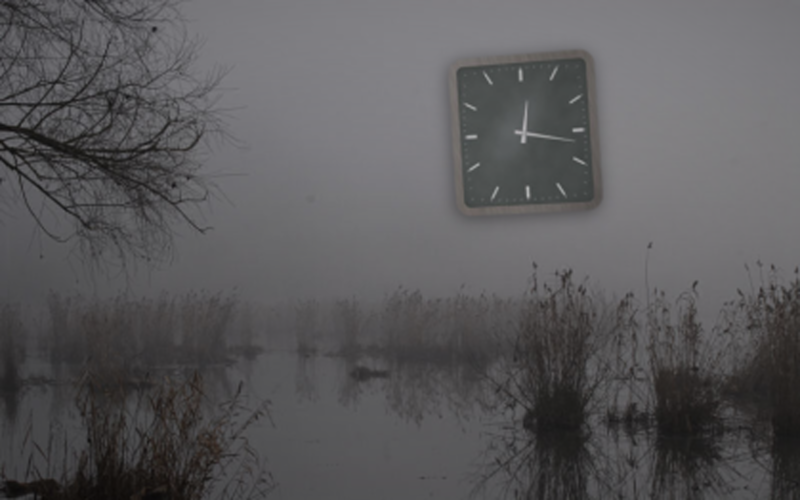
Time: h=12 m=17
